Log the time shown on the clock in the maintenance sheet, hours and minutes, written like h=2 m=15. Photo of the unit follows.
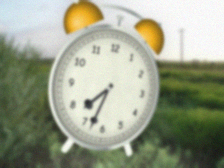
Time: h=7 m=33
